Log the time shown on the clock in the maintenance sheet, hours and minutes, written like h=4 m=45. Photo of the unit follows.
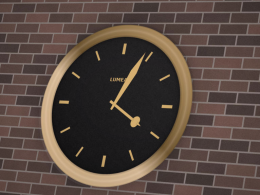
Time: h=4 m=4
